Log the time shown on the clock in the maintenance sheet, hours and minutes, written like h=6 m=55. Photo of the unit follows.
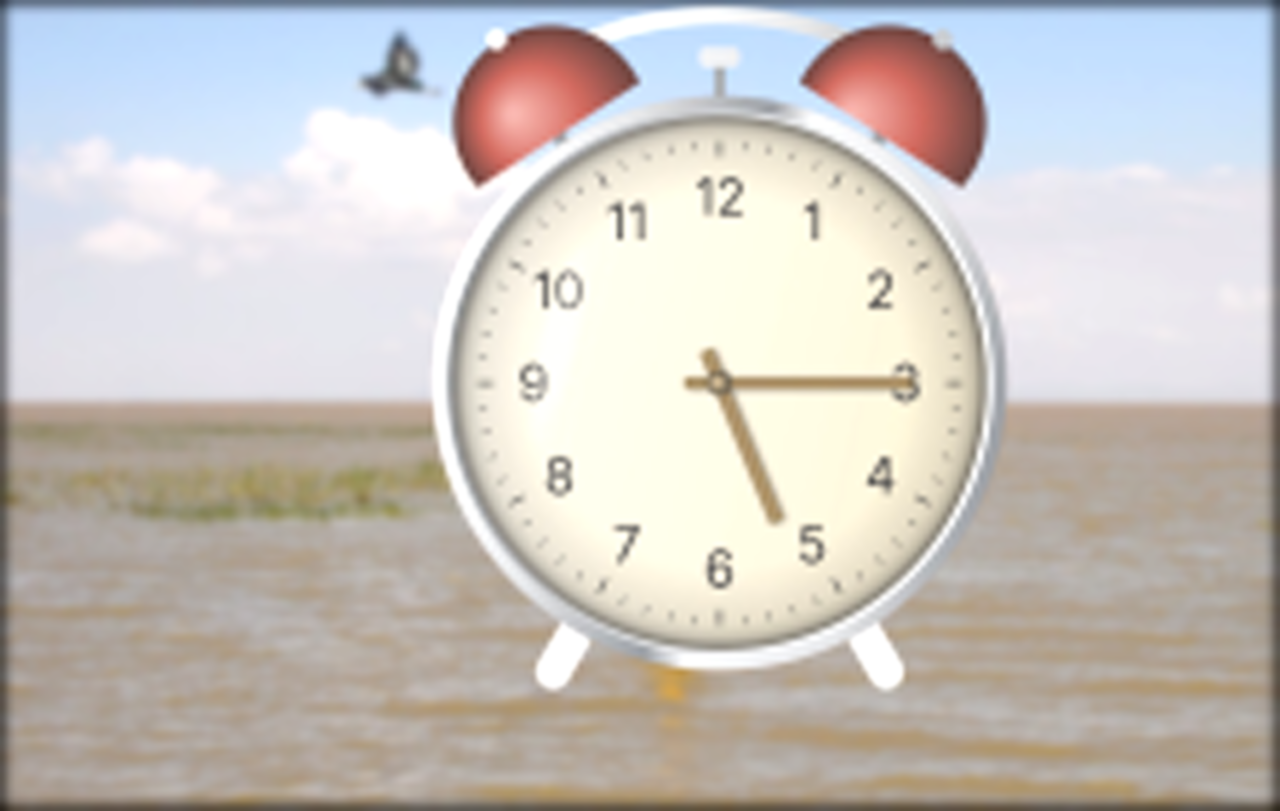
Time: h=5 m=15
